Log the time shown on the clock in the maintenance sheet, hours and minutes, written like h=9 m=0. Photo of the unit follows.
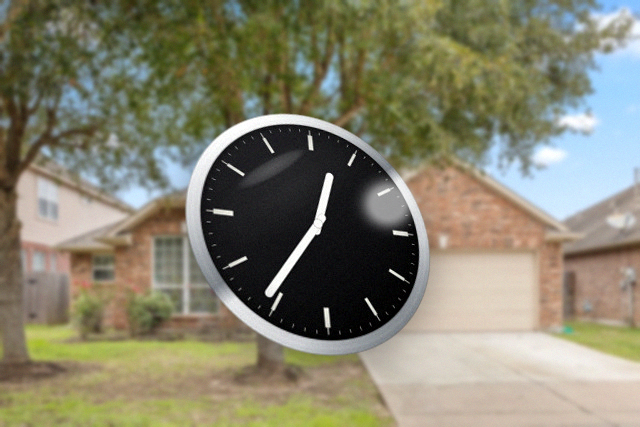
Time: h=12 m=36
